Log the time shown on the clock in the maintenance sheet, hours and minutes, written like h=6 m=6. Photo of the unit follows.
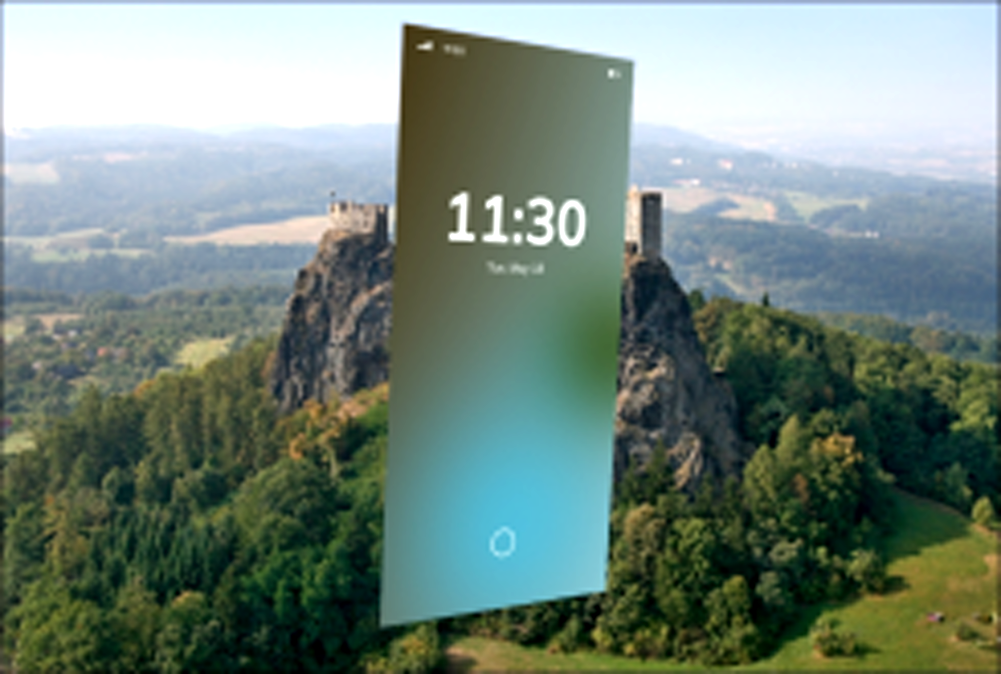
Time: h=11 m=30
